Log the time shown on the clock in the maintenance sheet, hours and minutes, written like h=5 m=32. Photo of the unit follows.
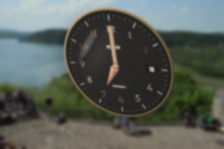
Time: h=7 m=0
